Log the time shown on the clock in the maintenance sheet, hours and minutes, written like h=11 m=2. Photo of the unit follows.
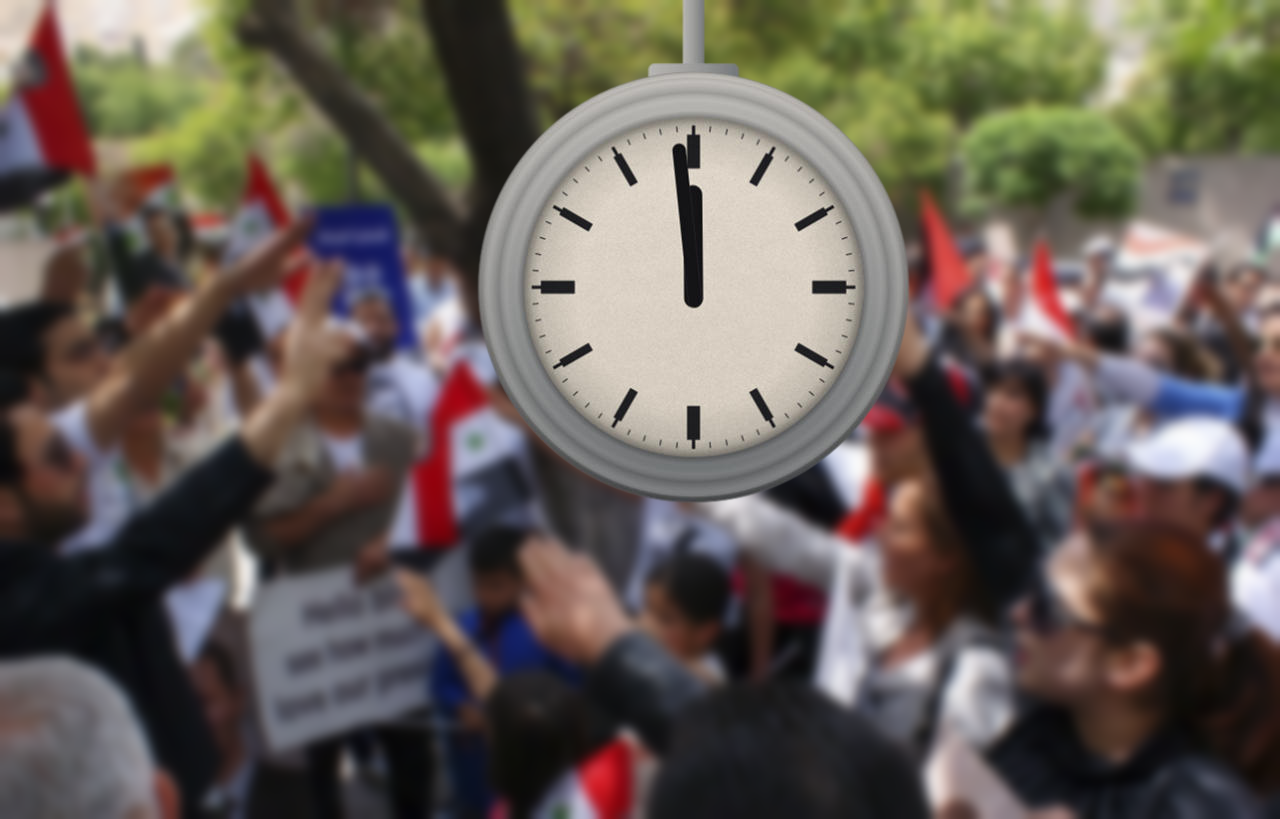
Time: h=11 m=59
